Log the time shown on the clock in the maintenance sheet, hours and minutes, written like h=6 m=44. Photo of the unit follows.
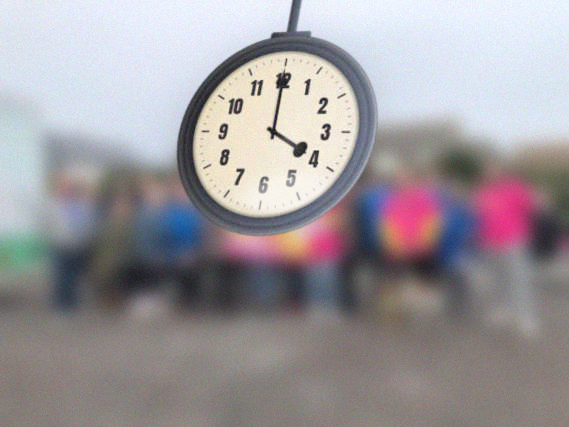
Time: h=4 m=0
